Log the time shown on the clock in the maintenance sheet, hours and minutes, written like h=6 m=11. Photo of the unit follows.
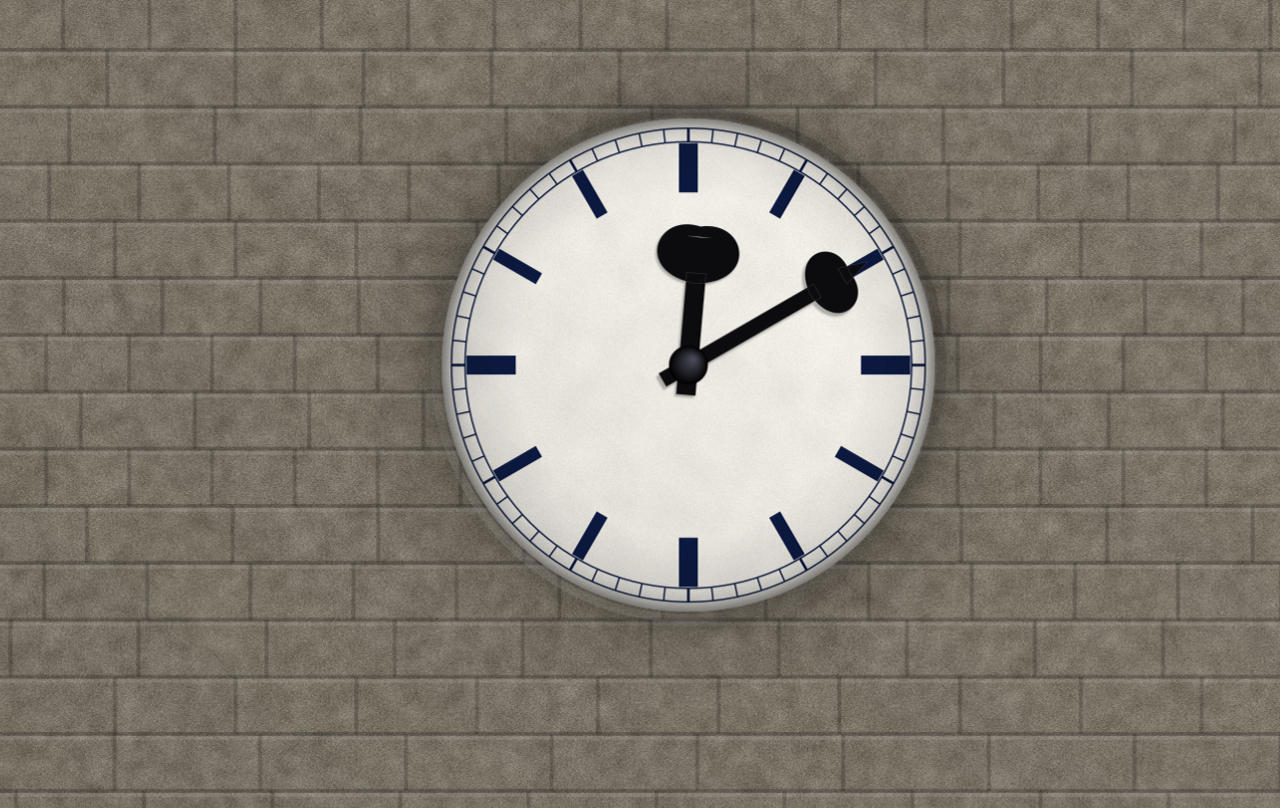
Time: h=12 m=10
